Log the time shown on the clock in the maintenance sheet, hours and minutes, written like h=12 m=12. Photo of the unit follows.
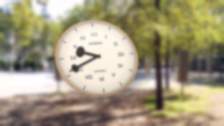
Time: h=9 m=41
